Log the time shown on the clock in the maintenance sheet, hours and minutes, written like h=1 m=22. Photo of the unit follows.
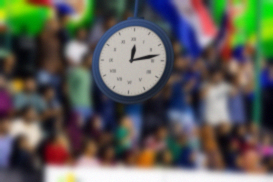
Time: h=12 m=13
